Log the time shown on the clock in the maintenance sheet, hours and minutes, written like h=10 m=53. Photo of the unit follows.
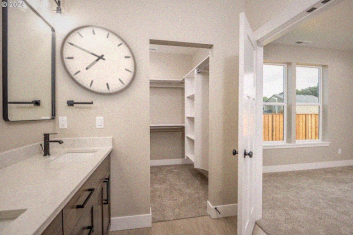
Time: h=7 m=50
